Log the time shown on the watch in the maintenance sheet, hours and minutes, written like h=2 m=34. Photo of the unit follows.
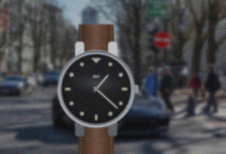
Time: h=1 m=22
